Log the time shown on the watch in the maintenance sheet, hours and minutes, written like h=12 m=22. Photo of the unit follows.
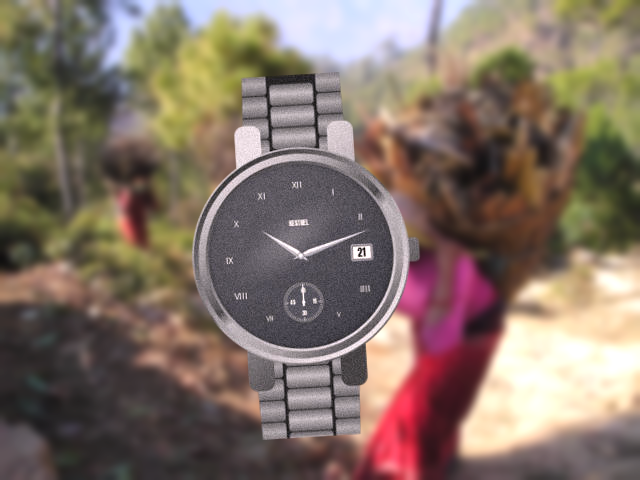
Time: h=10 m=12
